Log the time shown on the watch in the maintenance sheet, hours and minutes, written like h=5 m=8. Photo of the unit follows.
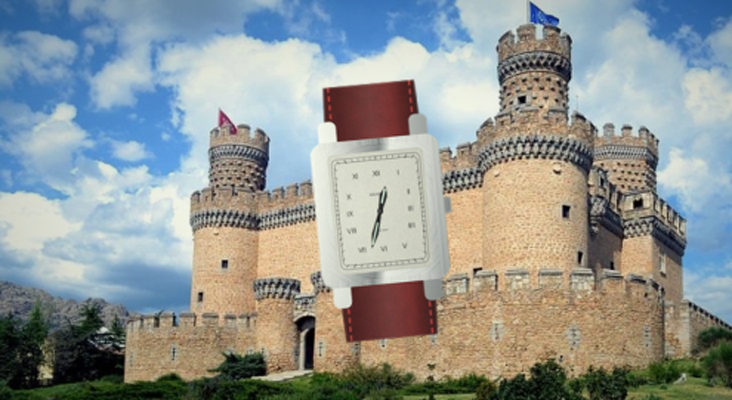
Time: h=12 m=33
